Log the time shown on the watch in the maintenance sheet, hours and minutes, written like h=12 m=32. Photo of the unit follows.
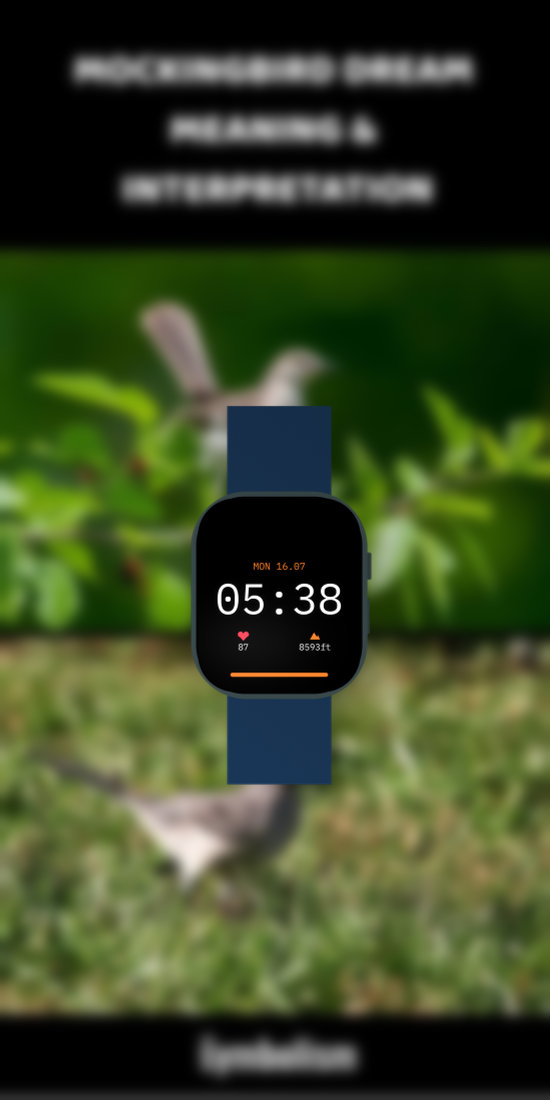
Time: h=5 m=38
